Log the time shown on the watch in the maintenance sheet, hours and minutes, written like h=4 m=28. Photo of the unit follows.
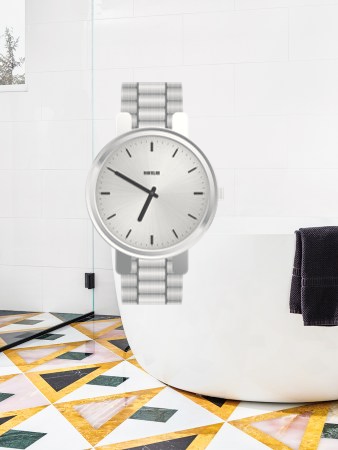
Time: h=6 m=50
